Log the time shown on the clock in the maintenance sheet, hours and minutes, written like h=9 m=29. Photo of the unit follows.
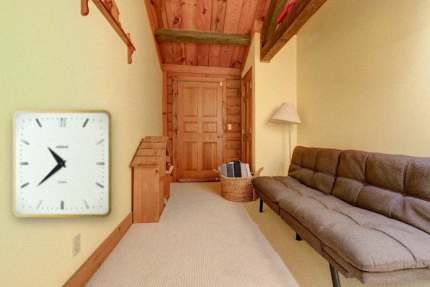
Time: h=10 m=38
